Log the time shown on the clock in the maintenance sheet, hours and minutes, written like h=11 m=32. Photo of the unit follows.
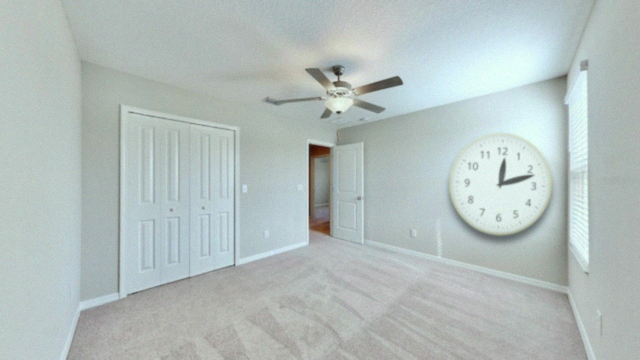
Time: h=12 m=12
